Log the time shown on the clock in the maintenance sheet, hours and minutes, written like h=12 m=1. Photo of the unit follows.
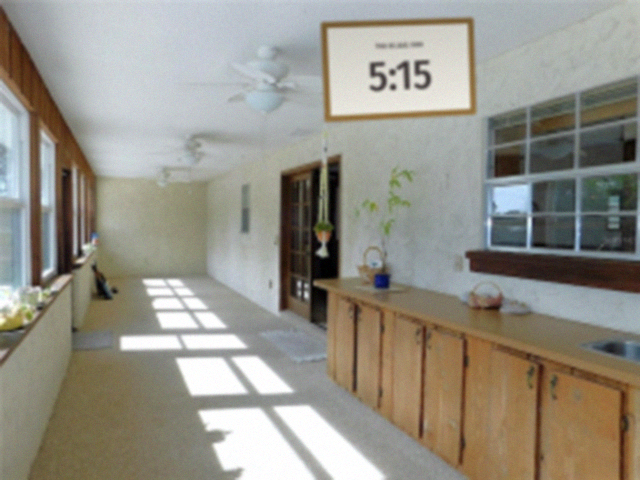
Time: h=5 m=15
